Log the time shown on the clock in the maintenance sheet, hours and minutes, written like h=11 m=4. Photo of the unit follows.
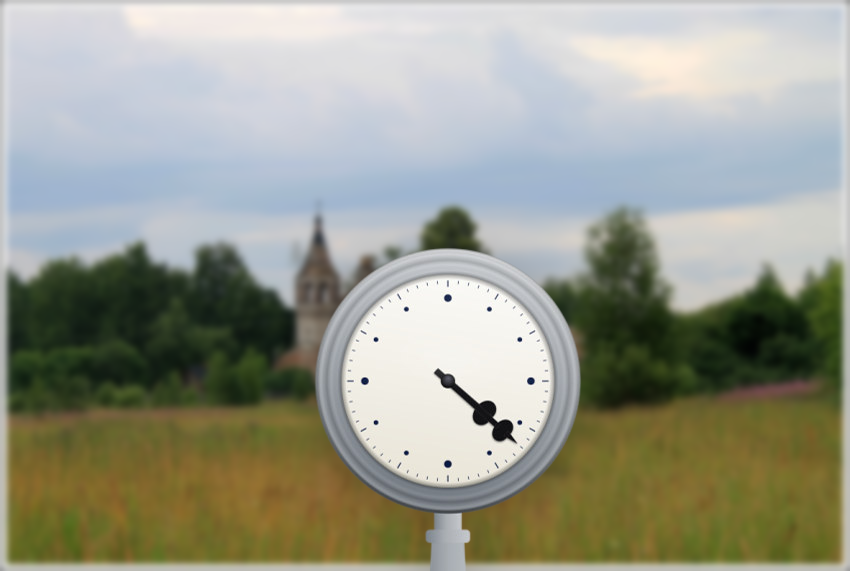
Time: h=4 m=22
